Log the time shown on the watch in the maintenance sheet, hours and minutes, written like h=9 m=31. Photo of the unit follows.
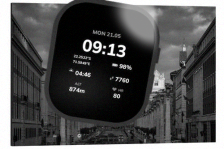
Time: h=9 m=13
